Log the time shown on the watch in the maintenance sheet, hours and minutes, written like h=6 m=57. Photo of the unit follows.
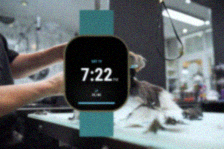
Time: h=7 m=22
